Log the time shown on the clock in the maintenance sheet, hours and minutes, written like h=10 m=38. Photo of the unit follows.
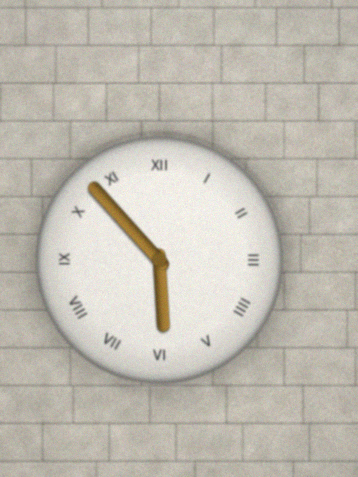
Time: h=5 m=53
